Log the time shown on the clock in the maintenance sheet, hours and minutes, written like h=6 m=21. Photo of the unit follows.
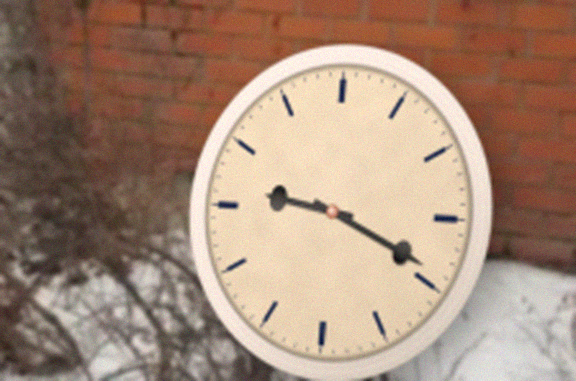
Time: h=9 m=19
